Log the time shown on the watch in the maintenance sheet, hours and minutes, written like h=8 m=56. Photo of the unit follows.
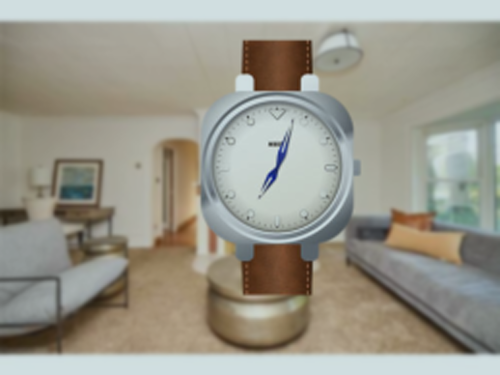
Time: h=7 m=3
